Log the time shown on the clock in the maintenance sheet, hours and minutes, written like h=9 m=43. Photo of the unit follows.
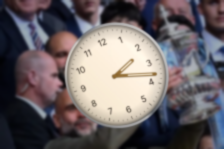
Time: h=2 m=18
